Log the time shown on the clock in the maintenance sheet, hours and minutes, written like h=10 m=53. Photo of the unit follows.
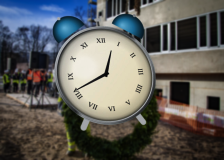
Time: h=12 m=41
